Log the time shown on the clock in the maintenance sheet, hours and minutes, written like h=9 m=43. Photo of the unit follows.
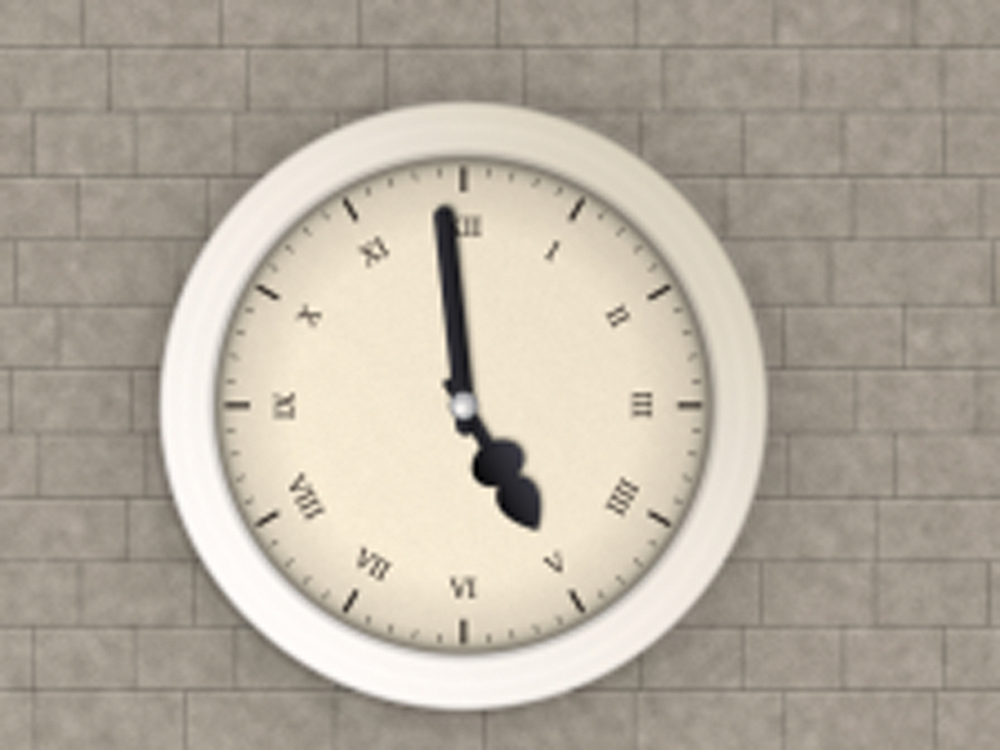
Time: h=4 m=59
